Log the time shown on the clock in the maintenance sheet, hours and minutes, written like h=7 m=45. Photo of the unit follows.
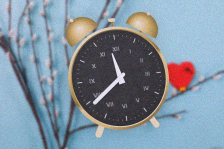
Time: h=11 m=39
